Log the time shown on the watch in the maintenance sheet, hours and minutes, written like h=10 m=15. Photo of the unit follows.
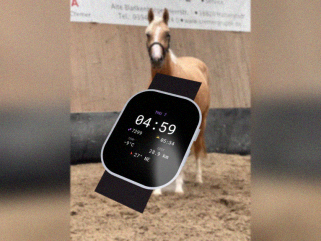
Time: h=4 m=59
